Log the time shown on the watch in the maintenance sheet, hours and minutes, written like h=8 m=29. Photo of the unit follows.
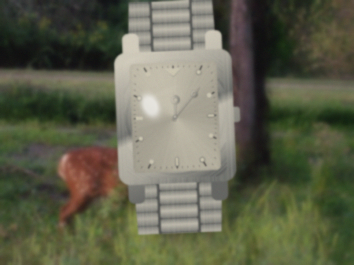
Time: h=12 m=7
